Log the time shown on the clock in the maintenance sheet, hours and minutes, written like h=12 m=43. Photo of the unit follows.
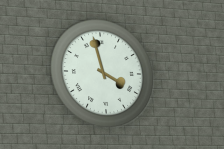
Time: h=3 m=58
